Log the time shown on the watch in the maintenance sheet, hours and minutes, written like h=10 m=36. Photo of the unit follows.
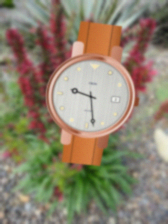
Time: h=9 m=28
